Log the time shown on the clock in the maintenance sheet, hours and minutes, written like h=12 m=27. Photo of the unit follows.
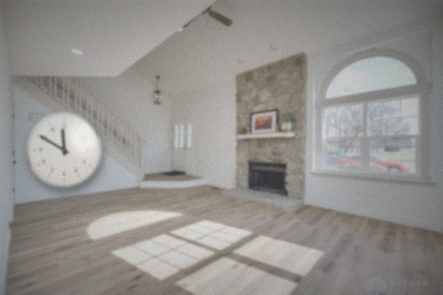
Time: h=11 m=50
